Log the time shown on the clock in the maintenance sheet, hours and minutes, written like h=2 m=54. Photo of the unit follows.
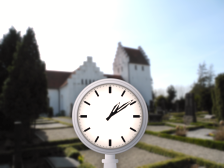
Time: h=1 m=9
